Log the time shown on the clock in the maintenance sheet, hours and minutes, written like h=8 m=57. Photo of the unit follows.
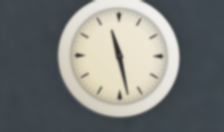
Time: h=11 m=28
